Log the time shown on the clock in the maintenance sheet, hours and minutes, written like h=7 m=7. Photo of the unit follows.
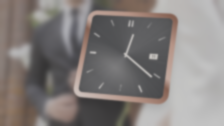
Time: h=12 m=21
